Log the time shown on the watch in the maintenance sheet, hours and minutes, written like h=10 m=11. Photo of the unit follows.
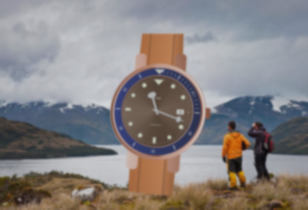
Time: h=11 m=18
